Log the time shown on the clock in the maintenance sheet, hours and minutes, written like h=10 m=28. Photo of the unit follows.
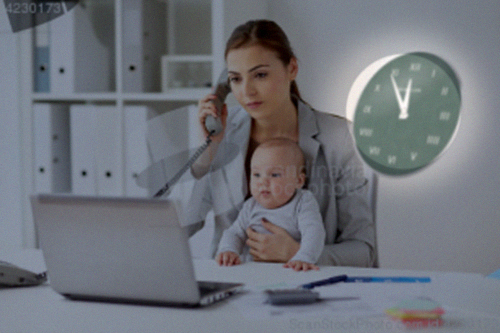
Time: h=11 m=54
